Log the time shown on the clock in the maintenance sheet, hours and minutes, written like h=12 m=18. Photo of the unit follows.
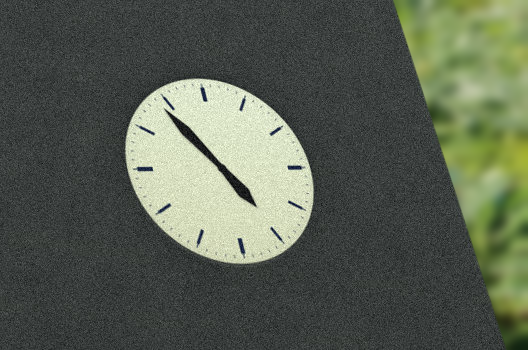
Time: h=4 m=54
